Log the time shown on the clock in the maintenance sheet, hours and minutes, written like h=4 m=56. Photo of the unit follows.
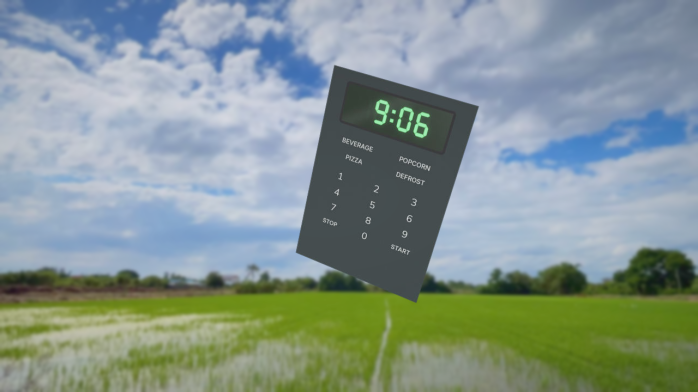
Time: h=9 m=6
